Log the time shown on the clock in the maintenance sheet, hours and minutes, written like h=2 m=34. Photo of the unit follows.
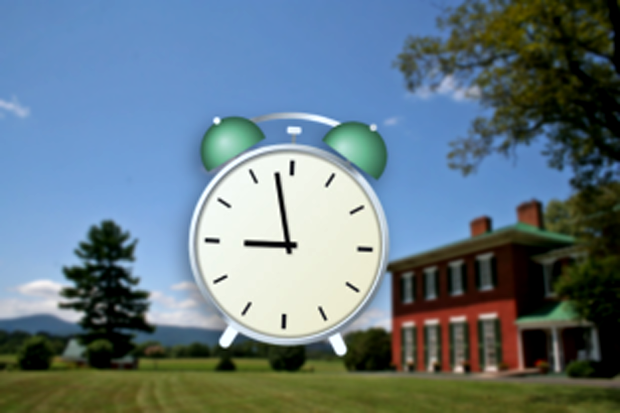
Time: h=8 m=58
